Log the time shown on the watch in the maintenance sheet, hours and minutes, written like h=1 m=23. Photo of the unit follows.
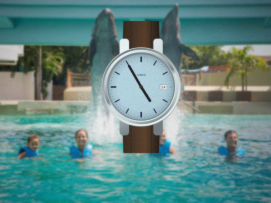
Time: h=4 m=55
